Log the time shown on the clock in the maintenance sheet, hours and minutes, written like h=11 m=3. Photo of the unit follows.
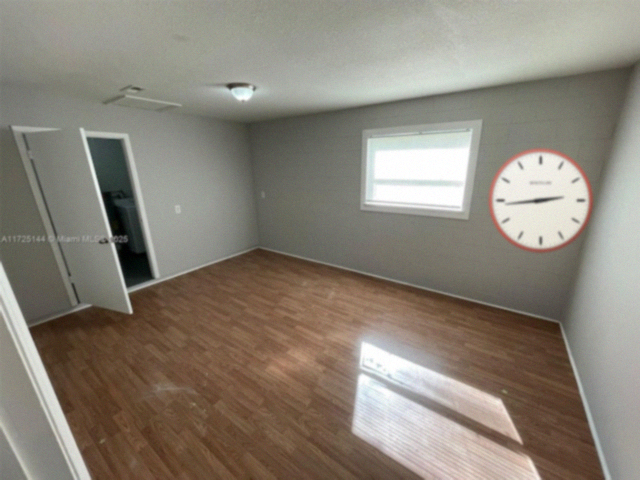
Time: h=2 m=44
